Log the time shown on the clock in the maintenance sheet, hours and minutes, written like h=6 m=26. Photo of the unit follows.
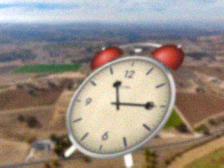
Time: h=11 m=15
